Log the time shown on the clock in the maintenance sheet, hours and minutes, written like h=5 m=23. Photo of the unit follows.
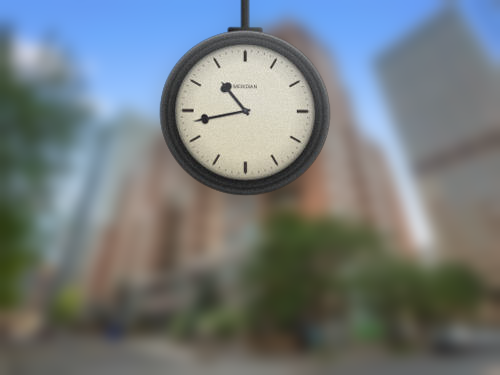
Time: h=10 m=43
